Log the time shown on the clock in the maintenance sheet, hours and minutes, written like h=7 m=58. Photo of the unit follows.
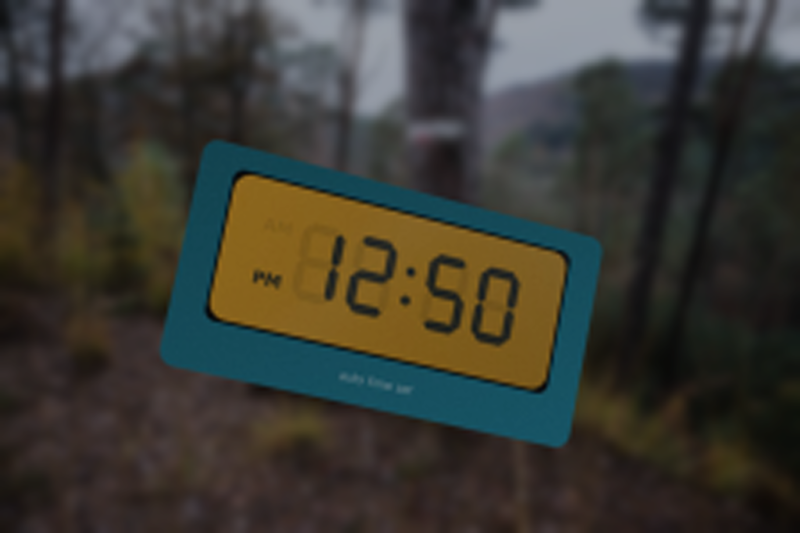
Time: h=12 m=50
